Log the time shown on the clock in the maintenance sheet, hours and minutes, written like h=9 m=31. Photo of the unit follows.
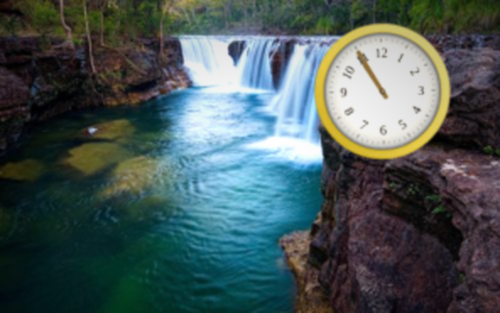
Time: h=10 m=55
